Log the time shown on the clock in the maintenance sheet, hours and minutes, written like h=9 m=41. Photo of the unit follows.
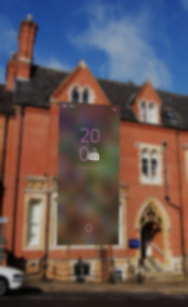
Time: h=20 m=1
